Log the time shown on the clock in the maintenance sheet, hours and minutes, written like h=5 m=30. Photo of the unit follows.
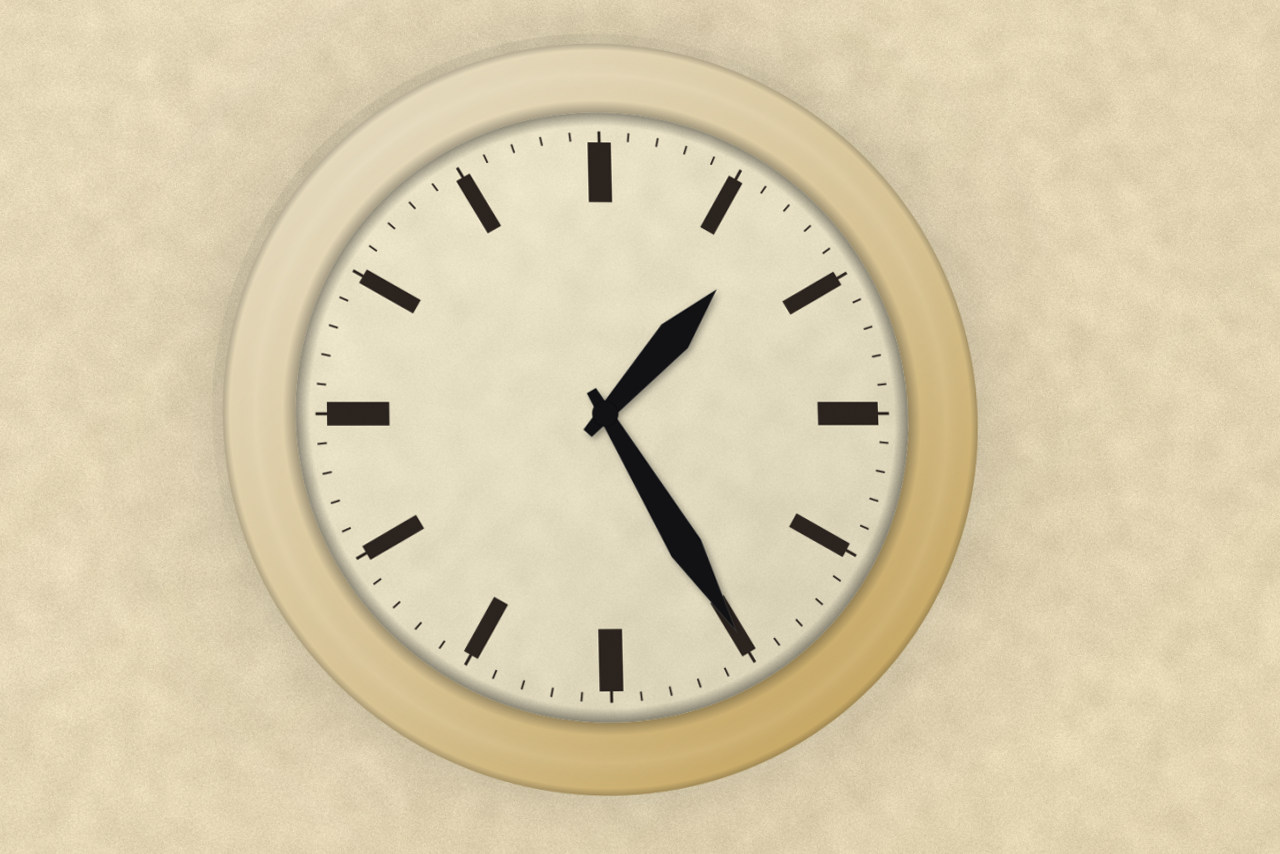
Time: h=1 m=25
